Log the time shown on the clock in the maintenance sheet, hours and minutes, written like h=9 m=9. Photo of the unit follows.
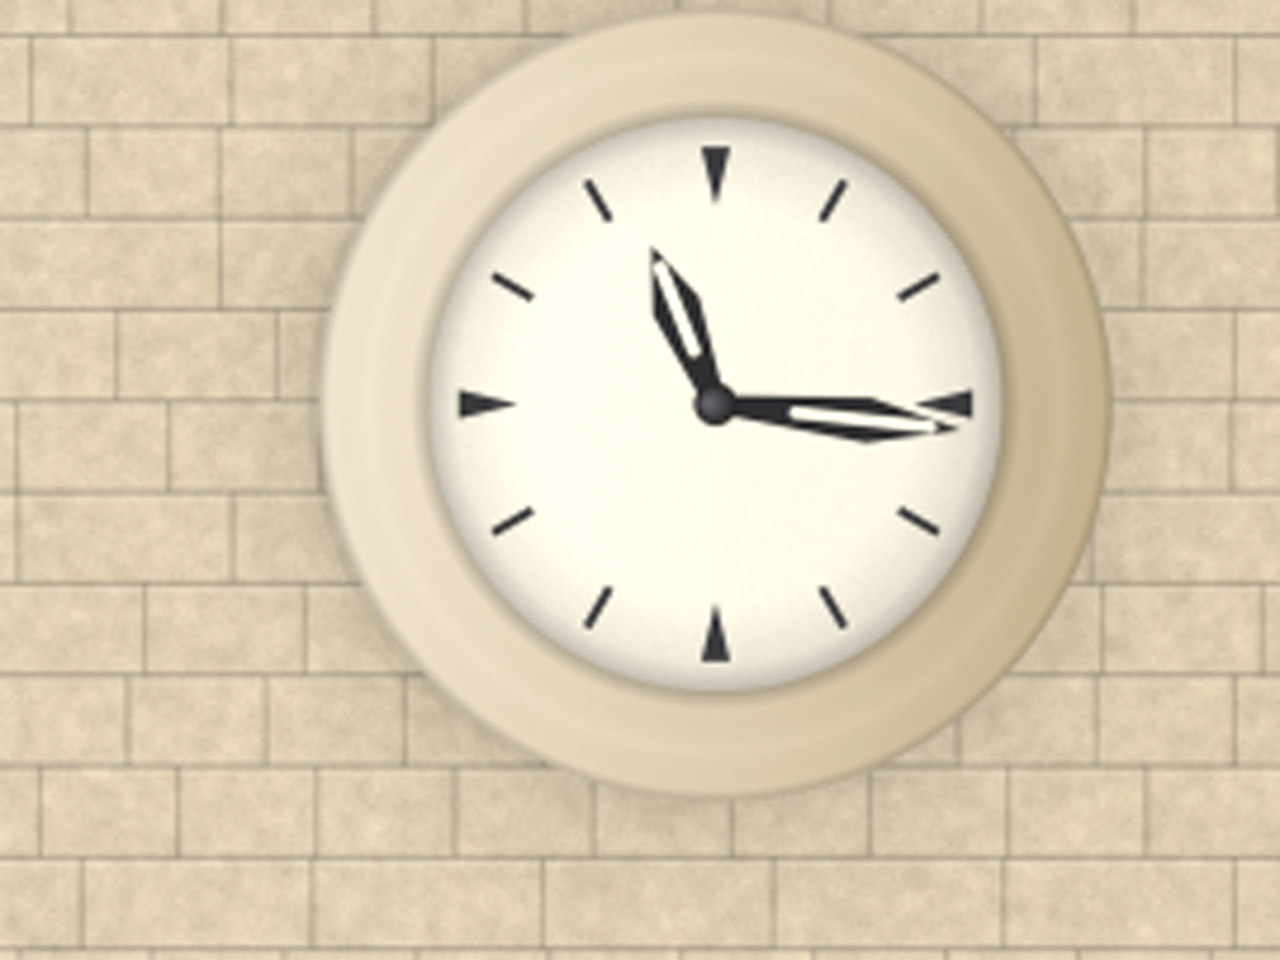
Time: h=11 m=16
